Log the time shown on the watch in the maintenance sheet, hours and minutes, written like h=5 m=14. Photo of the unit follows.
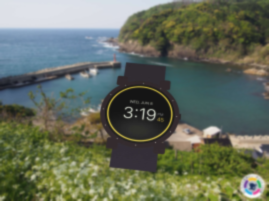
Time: h=3 m=19
